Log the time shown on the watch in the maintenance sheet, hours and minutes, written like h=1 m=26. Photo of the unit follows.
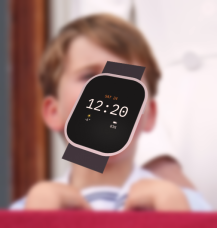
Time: h=12 m=20
